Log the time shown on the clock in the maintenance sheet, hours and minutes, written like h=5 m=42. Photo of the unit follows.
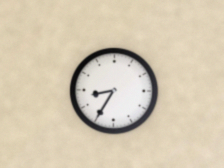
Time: h=8 m=35
